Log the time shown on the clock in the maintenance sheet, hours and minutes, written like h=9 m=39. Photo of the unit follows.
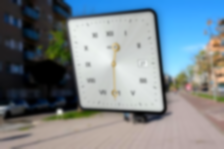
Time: h=12 m=31
